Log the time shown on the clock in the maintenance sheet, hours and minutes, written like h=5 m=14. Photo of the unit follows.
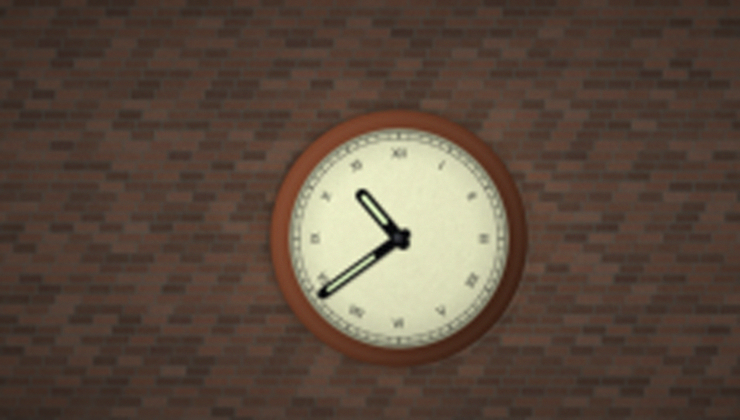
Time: h=10 m=39
